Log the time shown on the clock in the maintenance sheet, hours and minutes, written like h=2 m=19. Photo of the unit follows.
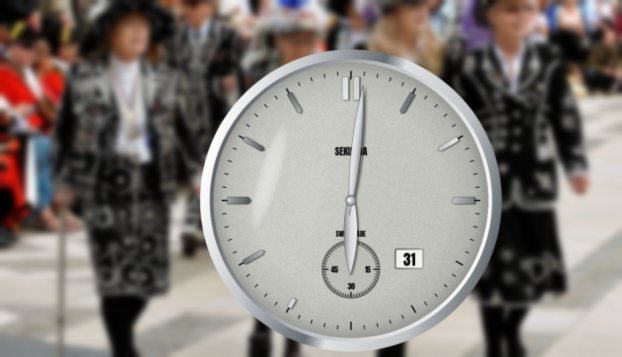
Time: h=6 m=1
